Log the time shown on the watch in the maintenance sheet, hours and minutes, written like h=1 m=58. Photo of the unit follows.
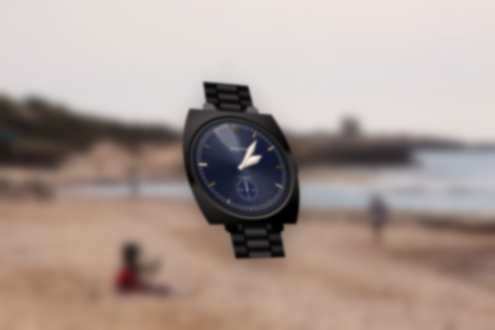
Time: h=2 m=6
